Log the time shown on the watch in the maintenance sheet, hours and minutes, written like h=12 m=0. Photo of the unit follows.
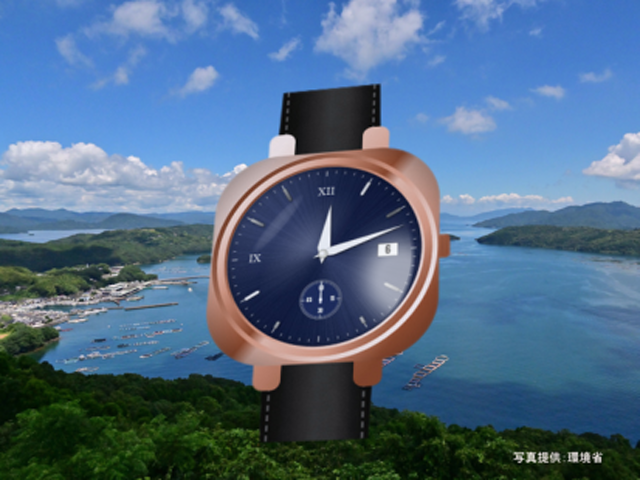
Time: h=12 m=12
